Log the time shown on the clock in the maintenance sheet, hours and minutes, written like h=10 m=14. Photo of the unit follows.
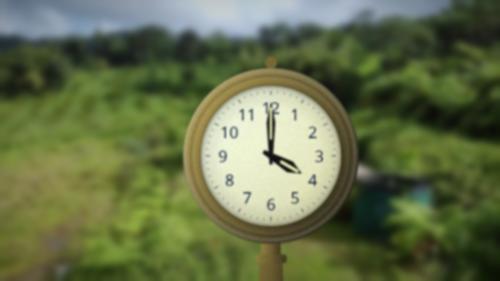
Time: h=4 m=0
